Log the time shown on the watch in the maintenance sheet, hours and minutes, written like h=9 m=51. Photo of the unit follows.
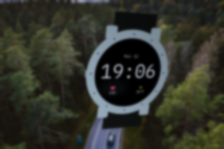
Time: h=19 m=6
